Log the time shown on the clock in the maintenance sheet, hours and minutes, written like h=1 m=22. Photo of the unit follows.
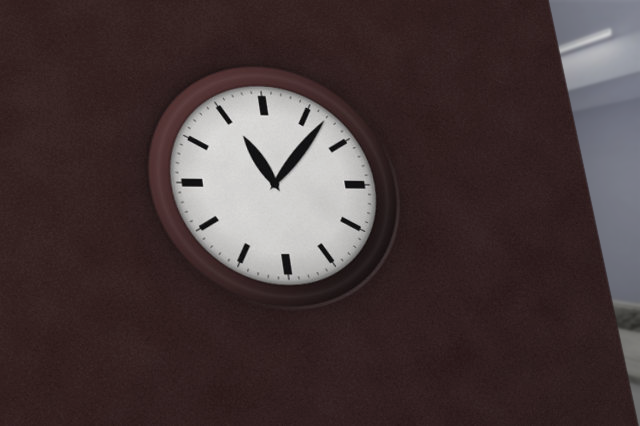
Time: h=11 m=7
